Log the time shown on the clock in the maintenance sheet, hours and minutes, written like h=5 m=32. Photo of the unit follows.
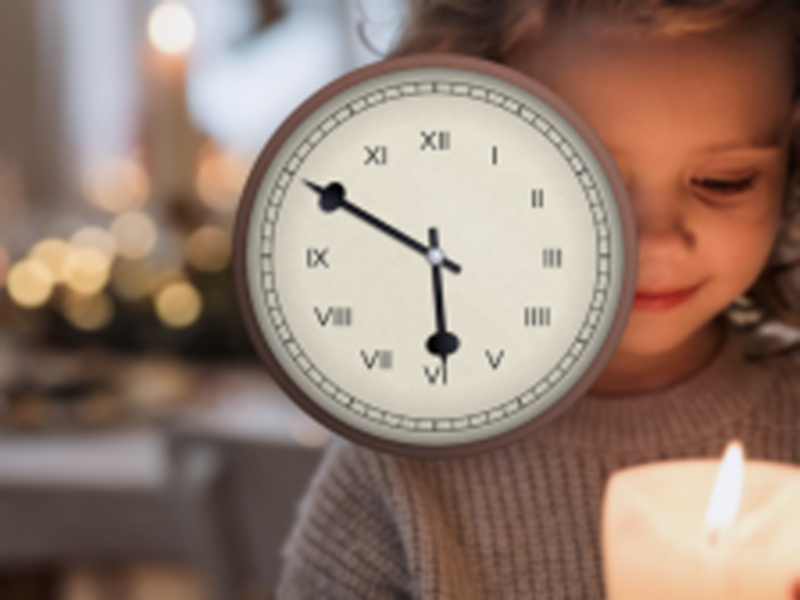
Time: h=5 m=50
